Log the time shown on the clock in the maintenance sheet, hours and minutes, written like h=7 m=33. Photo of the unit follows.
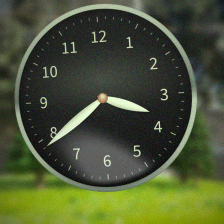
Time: h=3 m=39
